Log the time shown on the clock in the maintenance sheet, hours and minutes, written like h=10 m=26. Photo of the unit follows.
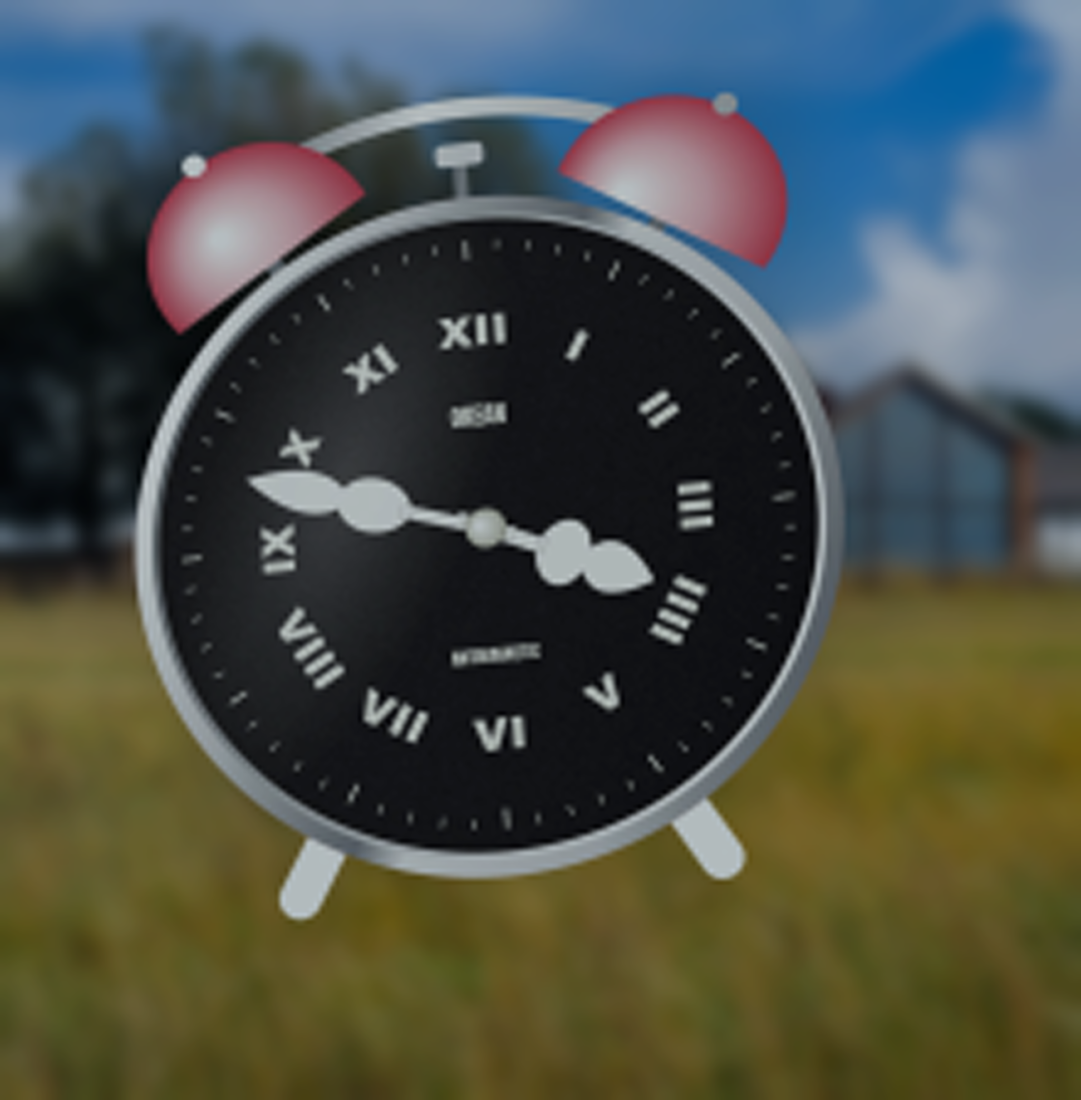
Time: h=3 m=48
